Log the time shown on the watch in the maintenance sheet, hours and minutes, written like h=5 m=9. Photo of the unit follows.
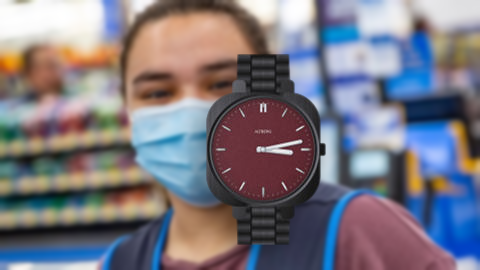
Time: h=3 m=13
